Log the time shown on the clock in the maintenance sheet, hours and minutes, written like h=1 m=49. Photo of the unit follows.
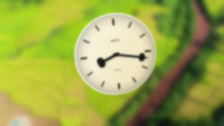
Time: h=8 m=17
